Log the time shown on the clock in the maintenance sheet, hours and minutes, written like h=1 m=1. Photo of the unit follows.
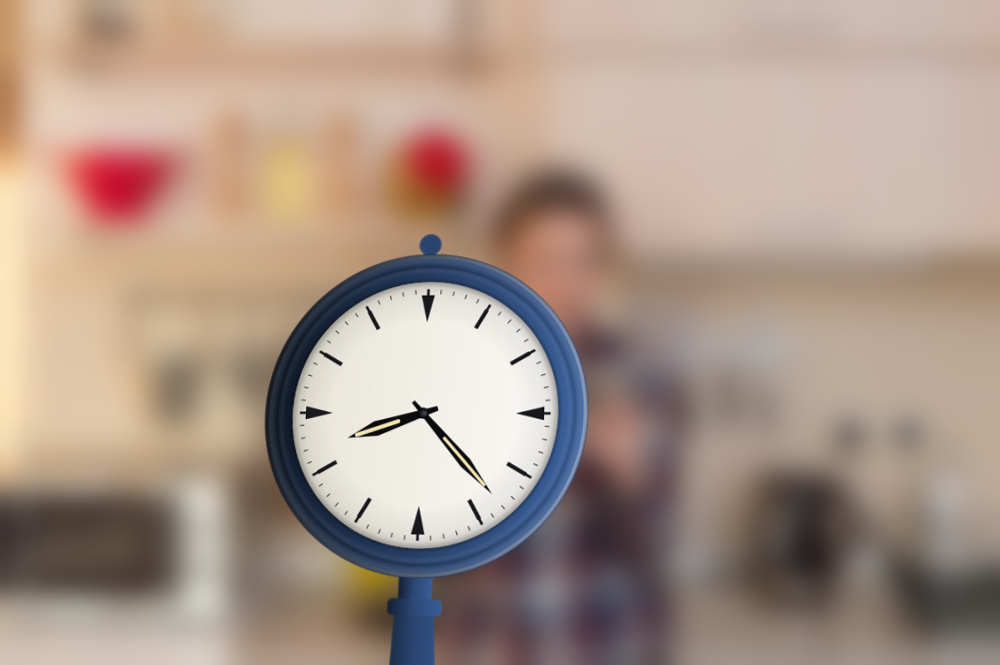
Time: h=8 m=23
